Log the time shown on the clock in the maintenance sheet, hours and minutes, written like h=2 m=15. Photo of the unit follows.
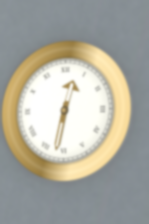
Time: h=12 m=32
